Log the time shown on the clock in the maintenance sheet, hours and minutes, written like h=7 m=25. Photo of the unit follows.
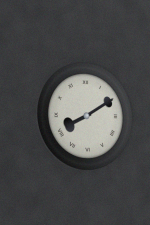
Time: h=8 m=10
